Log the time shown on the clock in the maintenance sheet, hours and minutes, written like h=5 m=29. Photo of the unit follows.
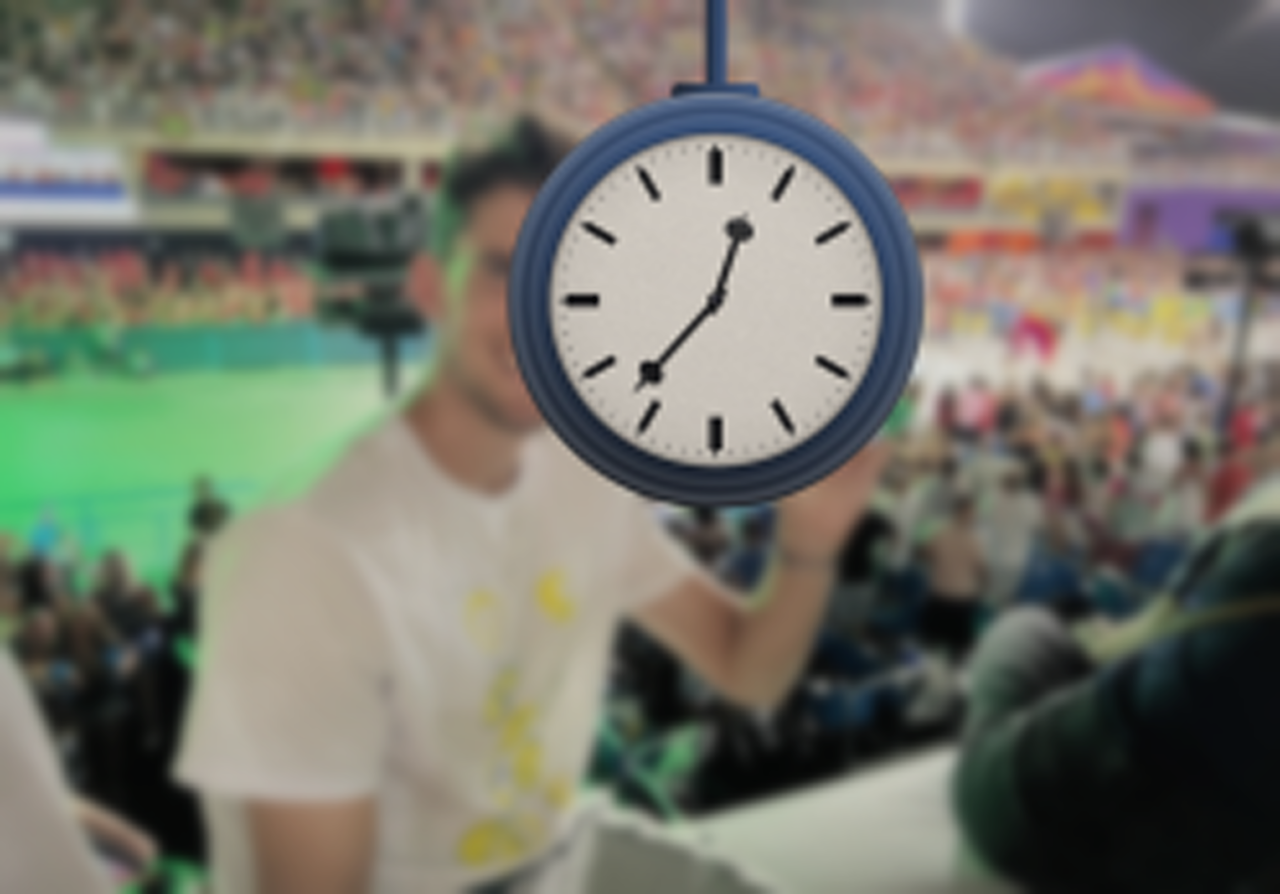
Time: h=12 m=37
